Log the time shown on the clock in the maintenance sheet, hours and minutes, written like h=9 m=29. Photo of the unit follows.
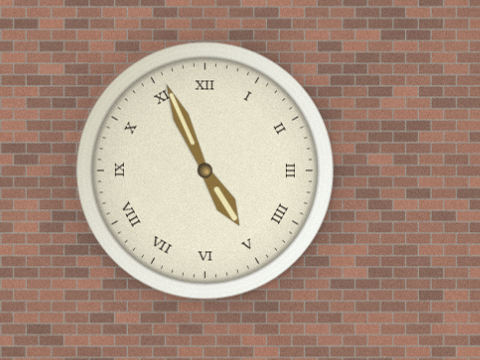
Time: h=4 m=56
